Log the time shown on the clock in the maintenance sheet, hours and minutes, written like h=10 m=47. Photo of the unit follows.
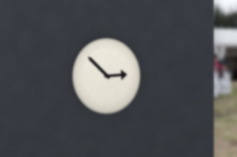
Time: h=2 m=52
